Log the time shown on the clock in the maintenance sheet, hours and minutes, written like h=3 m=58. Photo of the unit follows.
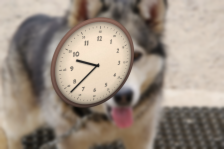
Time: h=9 m=38
